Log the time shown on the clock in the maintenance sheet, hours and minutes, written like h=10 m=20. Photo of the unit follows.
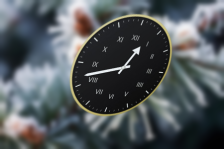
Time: h=12 m=42
